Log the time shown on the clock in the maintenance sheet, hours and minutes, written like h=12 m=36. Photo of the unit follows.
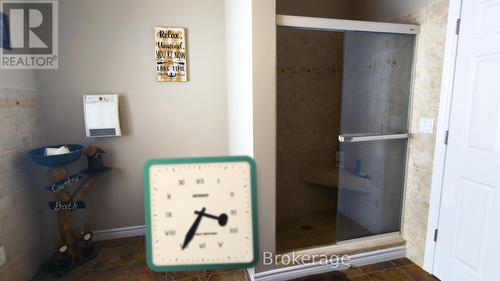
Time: h=3 m=35
